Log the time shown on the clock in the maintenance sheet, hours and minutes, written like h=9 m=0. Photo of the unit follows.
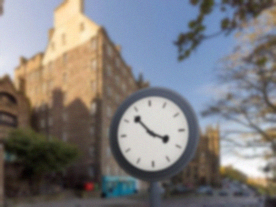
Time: h=3 m=53
